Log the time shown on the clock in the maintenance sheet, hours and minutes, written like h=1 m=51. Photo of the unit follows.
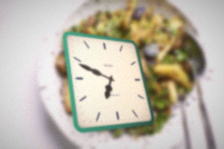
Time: h=6 m=49
